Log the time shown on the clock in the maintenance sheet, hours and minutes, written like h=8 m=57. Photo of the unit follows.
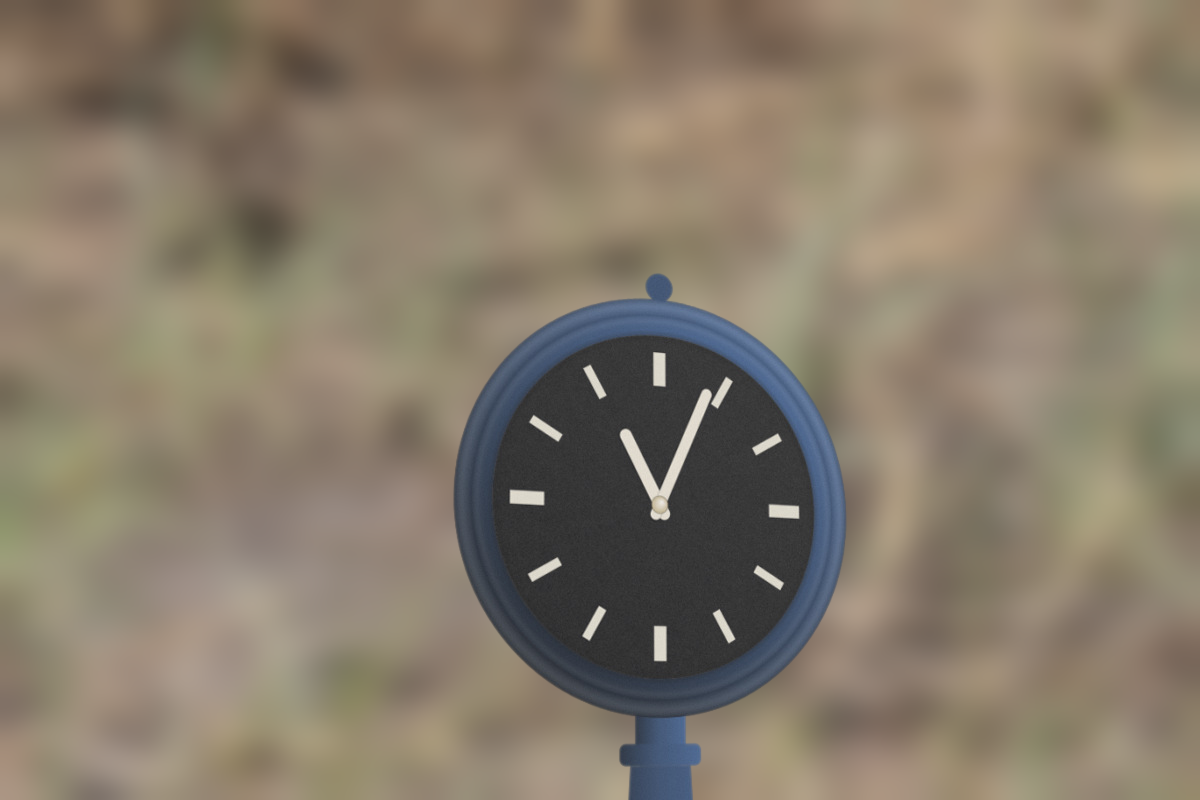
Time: h=11 m=4
